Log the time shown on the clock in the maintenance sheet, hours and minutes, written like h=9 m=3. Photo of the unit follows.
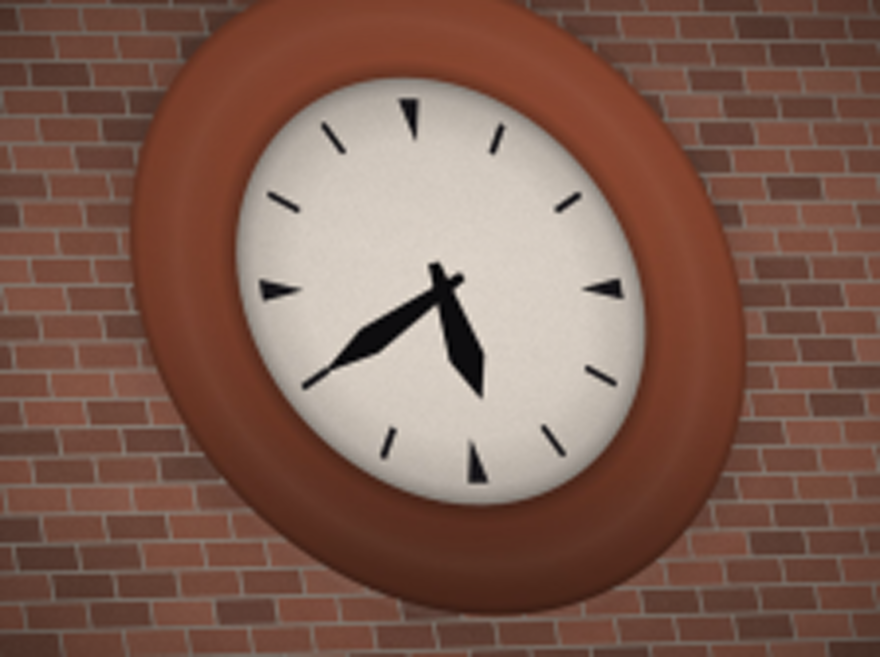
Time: h=5 m=40
